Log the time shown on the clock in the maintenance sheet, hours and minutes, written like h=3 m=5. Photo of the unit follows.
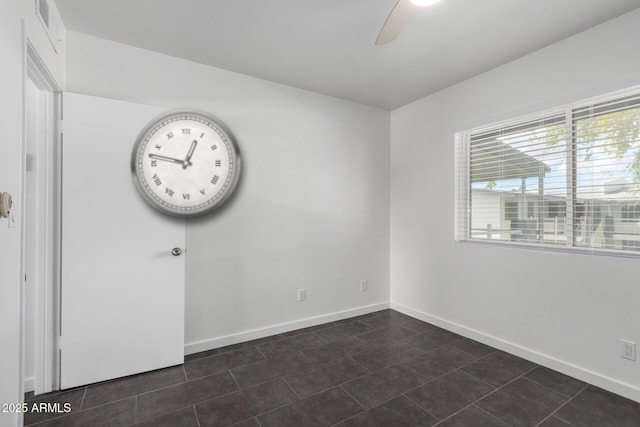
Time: h=12 m=47
